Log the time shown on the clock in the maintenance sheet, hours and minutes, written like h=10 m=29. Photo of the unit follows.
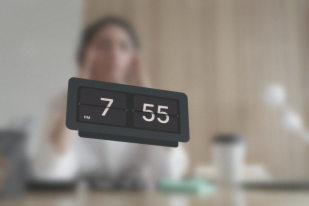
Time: h=7 m=55
